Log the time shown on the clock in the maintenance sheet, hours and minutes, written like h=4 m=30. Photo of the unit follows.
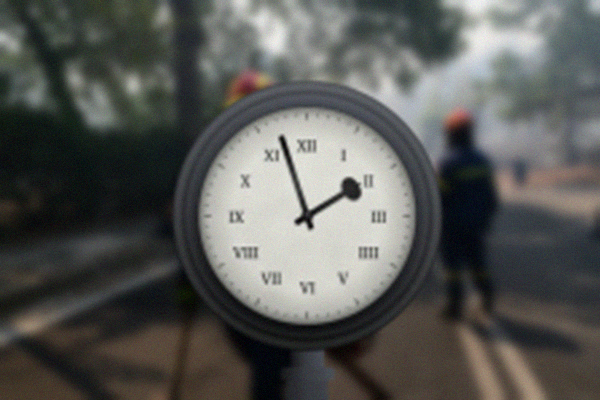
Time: h=1 m=57
